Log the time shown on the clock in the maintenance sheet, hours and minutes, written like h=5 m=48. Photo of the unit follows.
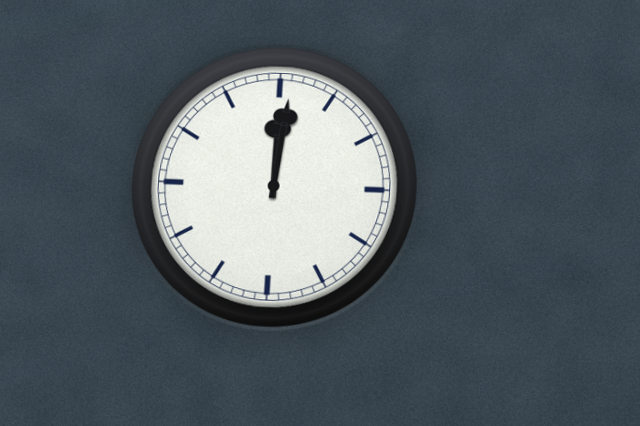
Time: h=12 m=1
